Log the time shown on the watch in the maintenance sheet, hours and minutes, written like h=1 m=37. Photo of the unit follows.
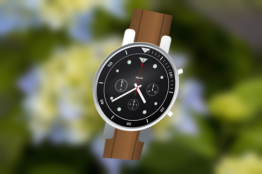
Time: h=4 m=39
